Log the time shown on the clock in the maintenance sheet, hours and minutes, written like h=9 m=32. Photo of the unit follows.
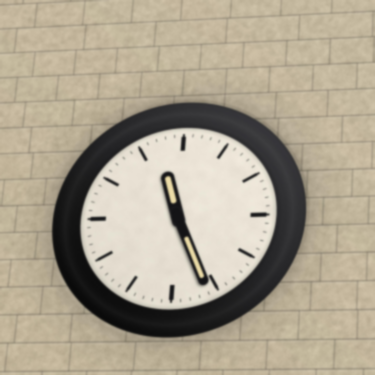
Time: h=11 m=26
